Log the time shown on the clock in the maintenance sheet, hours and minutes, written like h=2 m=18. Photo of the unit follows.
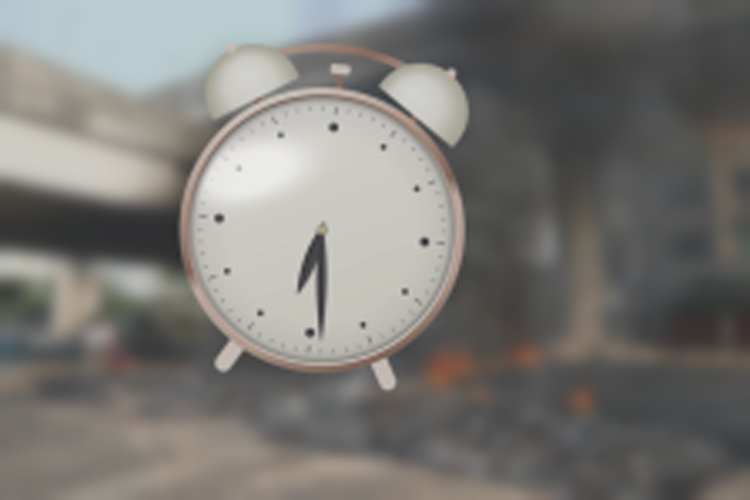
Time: h=6 m=29
